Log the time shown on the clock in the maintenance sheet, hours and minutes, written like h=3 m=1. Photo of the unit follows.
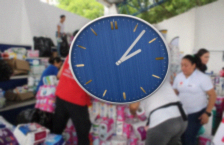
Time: h=2 m=7
